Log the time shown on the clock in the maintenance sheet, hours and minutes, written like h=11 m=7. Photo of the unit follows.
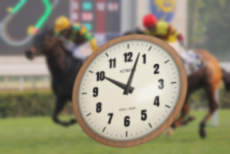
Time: h=10 m=3
